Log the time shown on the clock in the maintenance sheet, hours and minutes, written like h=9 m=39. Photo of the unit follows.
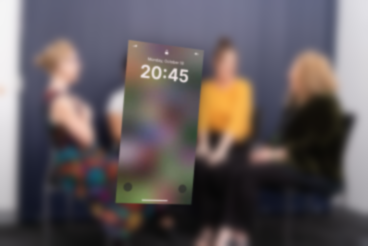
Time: h=20 m=45
